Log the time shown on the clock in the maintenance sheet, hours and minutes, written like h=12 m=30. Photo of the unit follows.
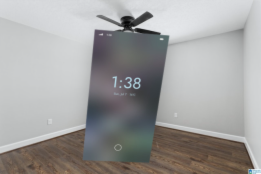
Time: h=1 m=38
